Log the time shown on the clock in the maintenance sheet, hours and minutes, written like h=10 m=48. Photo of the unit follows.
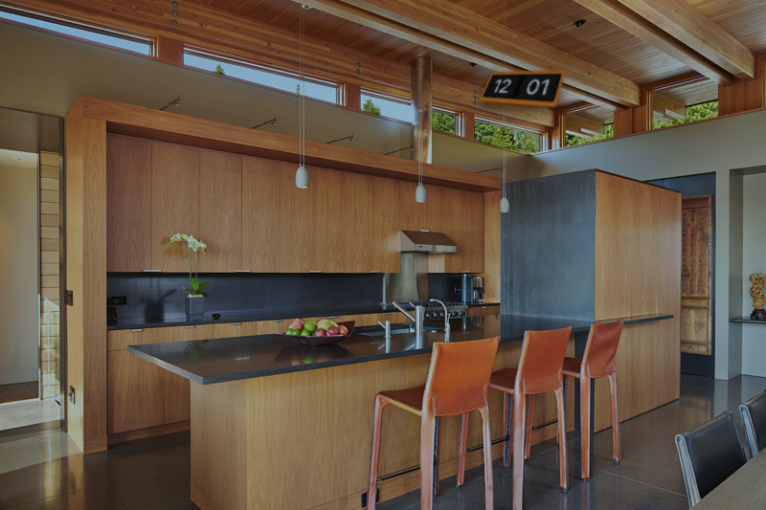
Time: h=12 m=1
